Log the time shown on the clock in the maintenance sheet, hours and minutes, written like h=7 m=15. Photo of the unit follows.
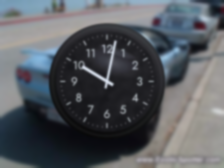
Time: h=10 m=2
